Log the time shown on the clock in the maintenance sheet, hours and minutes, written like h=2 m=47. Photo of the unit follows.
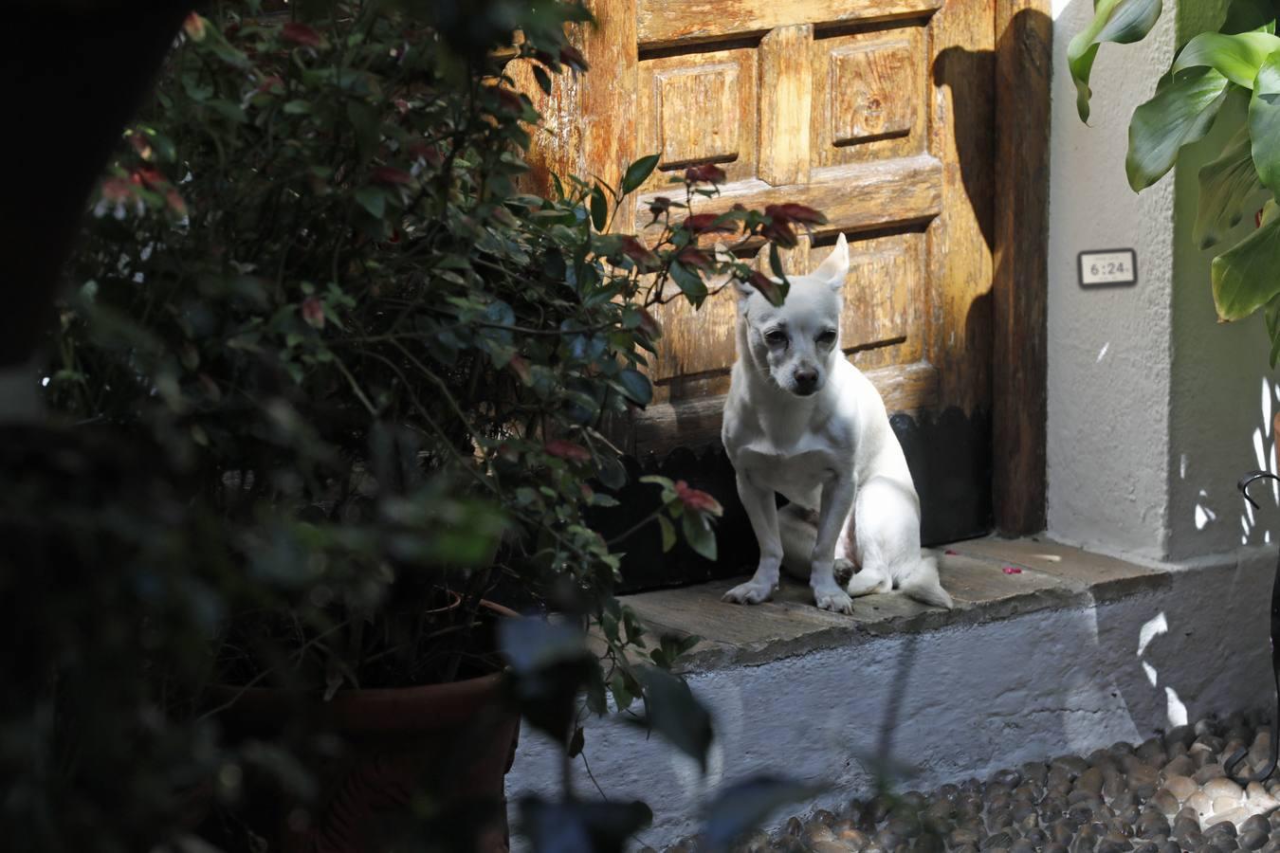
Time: h=6 m=24
